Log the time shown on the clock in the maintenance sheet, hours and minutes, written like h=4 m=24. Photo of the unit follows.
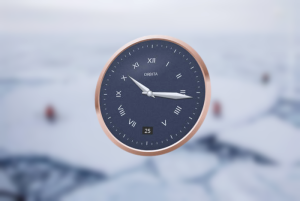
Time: h=10 m=16
